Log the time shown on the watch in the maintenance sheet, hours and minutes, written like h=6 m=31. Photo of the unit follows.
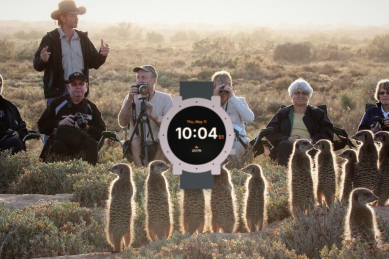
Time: h=10 m=4
